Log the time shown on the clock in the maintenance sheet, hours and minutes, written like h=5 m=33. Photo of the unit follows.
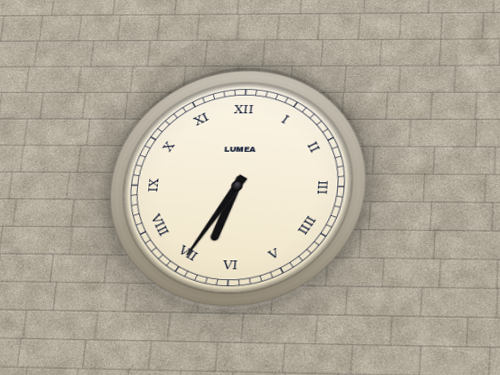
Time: h=6 m=35
